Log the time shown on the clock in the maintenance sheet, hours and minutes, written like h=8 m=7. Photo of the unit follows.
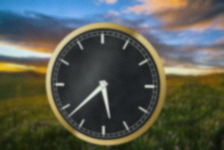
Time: h=5 m=38
